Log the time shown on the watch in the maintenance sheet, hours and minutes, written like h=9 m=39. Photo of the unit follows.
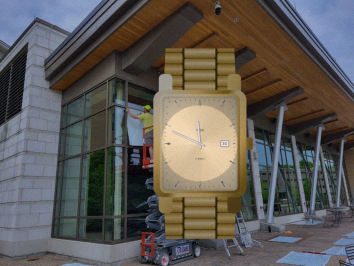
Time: h=11 m=49
